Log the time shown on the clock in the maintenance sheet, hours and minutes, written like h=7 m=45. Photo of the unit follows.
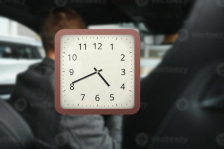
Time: h=4 m=41
